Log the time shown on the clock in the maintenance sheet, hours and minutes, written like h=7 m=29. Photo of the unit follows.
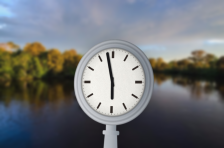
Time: h=5 m=58
